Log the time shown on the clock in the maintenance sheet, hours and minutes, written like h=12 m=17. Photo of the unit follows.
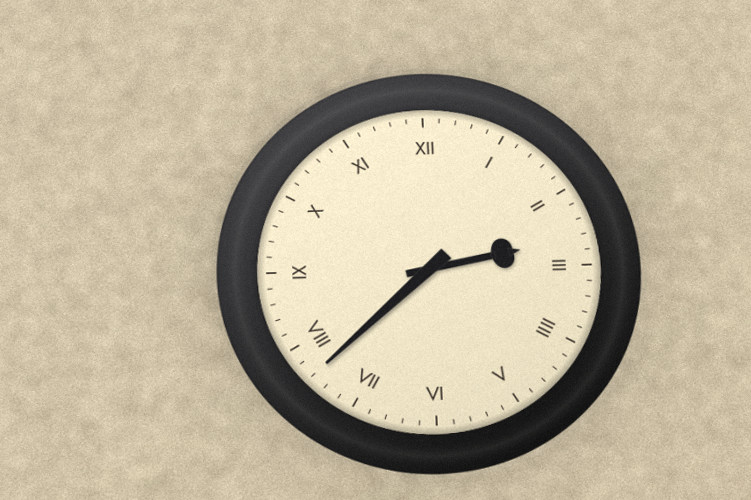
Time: h=2 m=38
